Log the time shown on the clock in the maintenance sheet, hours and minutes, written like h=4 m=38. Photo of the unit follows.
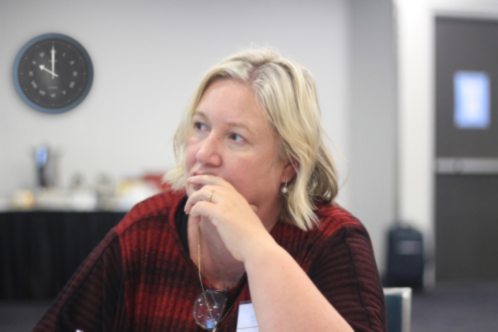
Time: h=10 m=0
